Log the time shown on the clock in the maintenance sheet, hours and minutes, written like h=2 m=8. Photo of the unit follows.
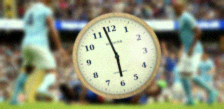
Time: h=5 m=58
